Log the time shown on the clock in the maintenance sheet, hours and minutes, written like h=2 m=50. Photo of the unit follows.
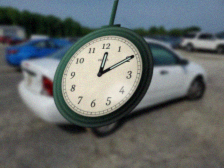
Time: h=12 m=10
